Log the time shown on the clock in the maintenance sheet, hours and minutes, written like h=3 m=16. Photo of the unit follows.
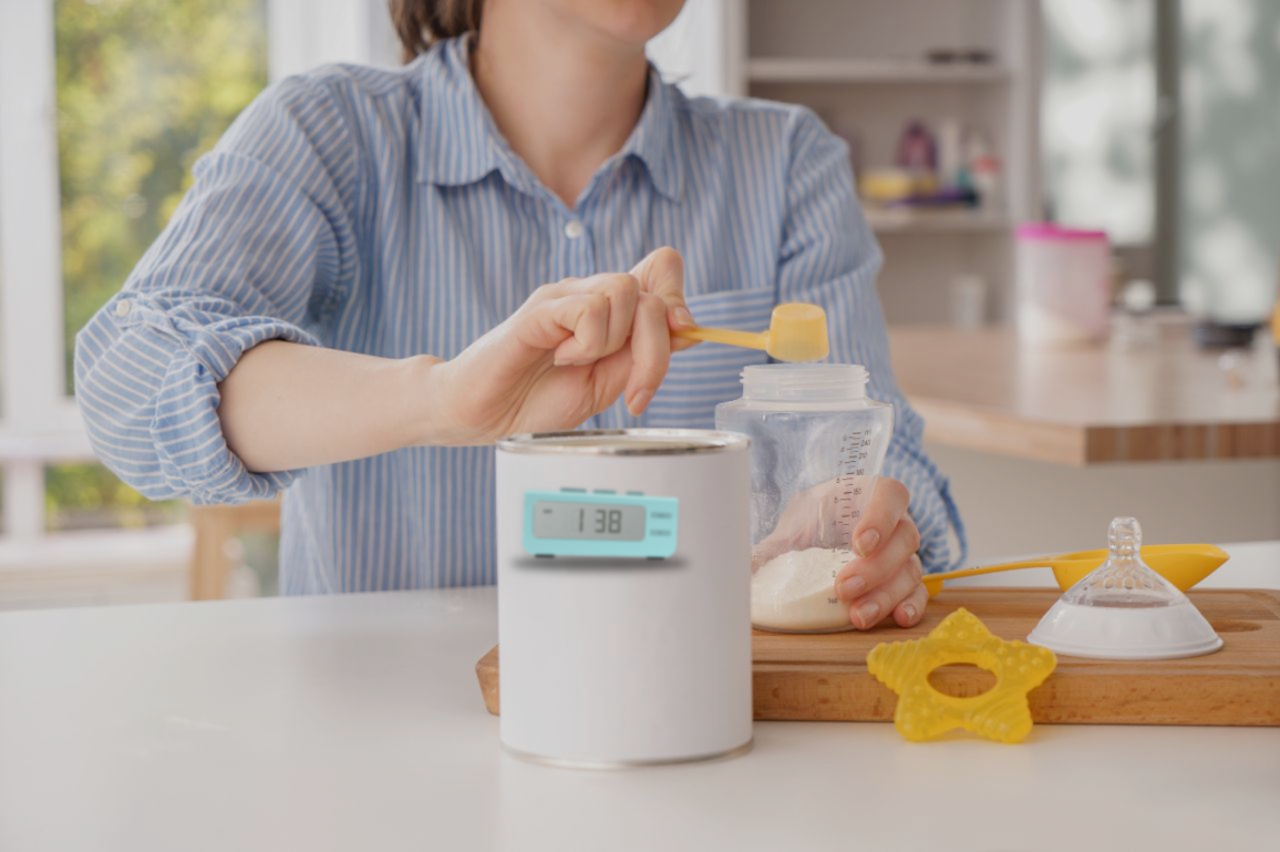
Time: h=1 m=38
